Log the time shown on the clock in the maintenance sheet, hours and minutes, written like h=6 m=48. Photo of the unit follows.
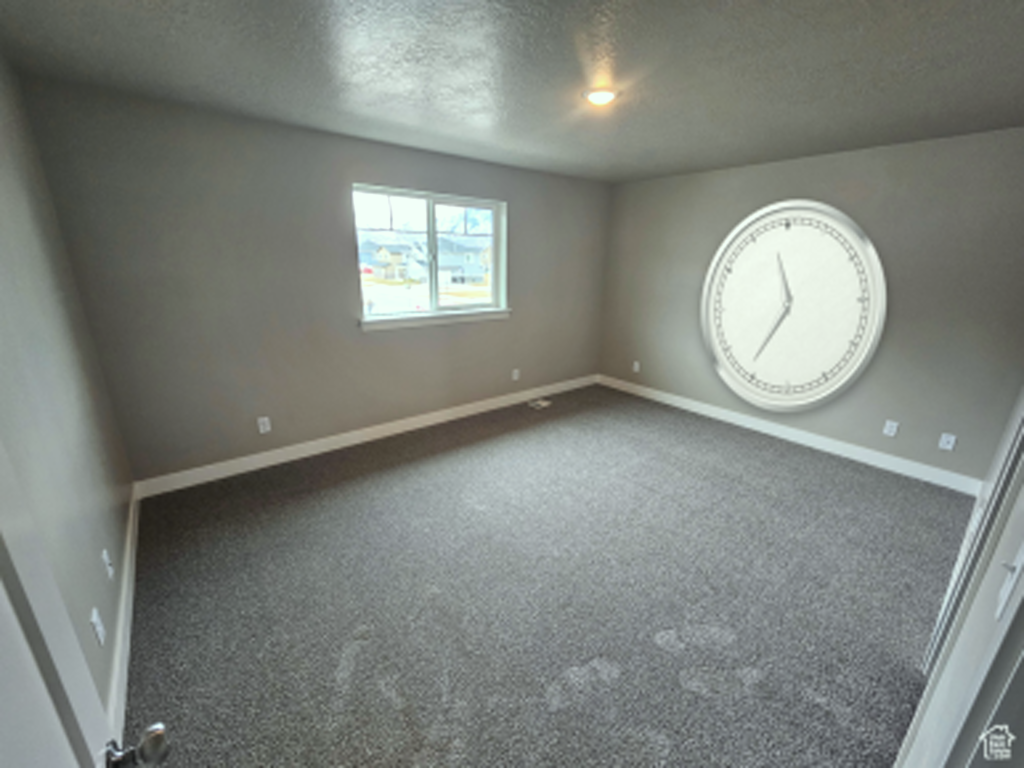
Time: h=11 m=36
